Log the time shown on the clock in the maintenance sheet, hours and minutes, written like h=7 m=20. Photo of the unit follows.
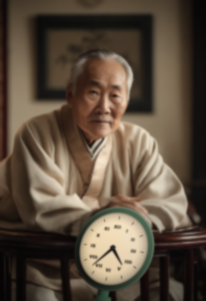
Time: h=4 m=37
